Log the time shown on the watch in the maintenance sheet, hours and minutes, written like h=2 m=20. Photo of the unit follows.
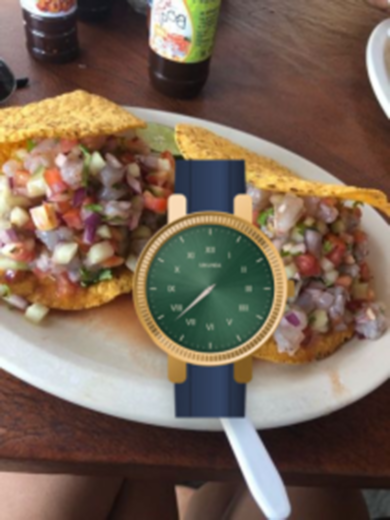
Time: h=7 m=38
